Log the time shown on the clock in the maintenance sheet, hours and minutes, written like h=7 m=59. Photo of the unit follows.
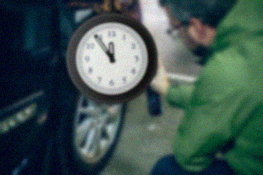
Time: h=11 m=54
